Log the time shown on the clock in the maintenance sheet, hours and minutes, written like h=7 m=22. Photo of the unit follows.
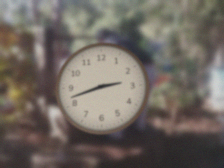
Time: h=2 m=42
